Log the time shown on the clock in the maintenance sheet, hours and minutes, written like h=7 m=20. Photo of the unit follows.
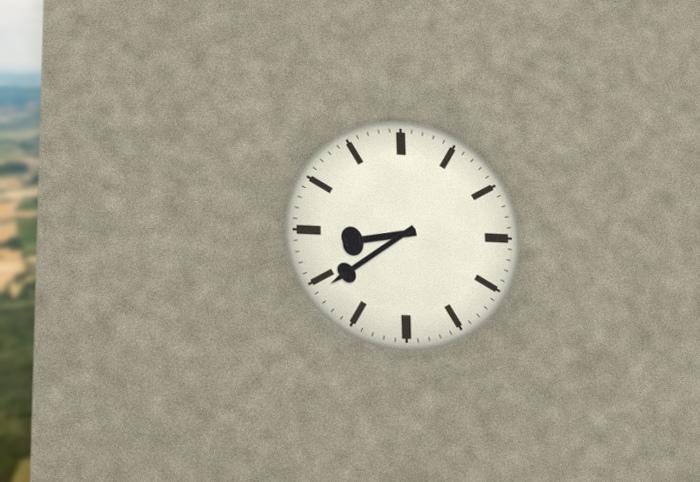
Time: h=8 m=39
